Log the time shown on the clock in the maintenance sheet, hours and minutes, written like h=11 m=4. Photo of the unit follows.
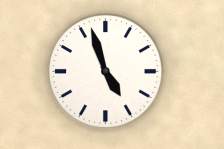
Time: h=4 m=57
